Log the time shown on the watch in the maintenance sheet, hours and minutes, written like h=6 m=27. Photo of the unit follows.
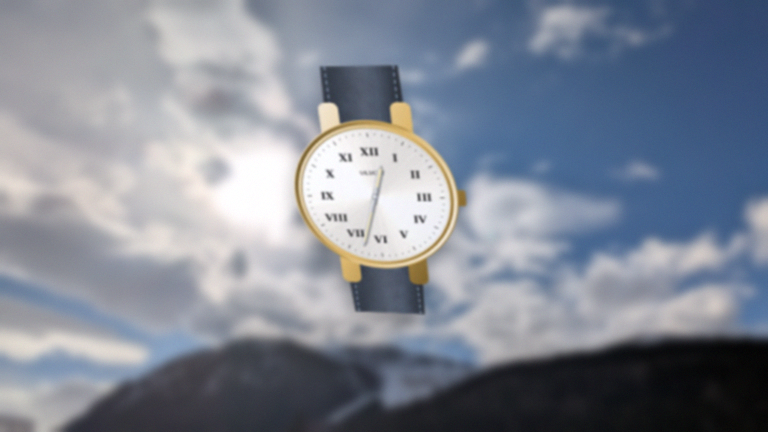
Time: h=12 m=33
